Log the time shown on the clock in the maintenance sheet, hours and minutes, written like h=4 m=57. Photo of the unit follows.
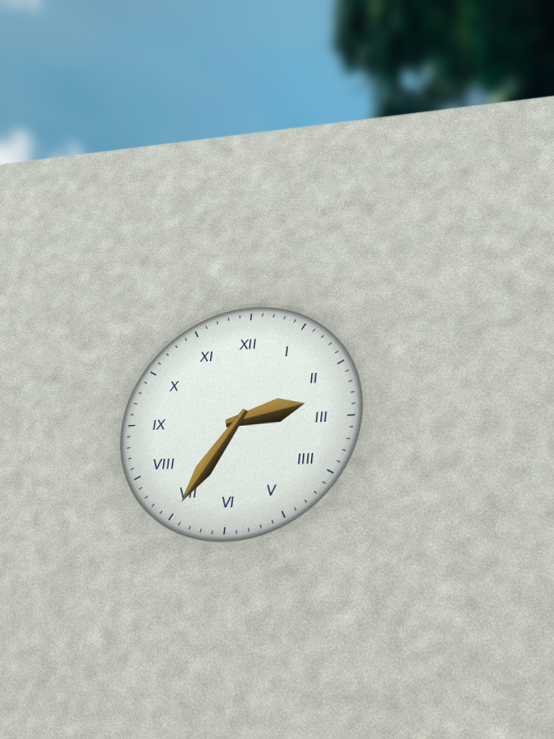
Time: h=2 m=35
